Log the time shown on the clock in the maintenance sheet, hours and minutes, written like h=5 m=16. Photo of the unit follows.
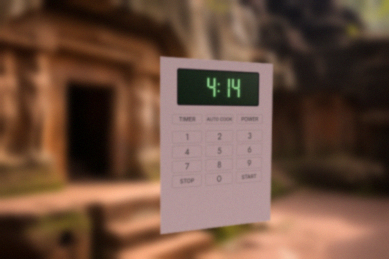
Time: h=4 m=14
